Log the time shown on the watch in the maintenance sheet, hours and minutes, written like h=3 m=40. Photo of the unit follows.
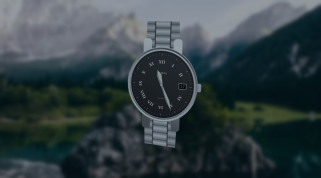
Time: h=11 m=26
